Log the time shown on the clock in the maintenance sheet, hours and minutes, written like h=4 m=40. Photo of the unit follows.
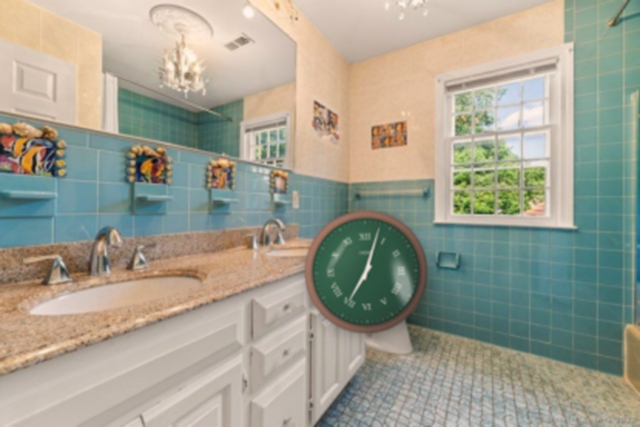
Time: h=7 m=3
